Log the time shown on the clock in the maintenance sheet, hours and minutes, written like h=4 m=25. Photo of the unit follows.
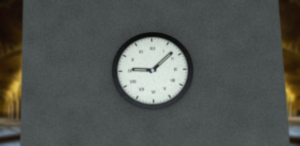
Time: h=9 m=8
